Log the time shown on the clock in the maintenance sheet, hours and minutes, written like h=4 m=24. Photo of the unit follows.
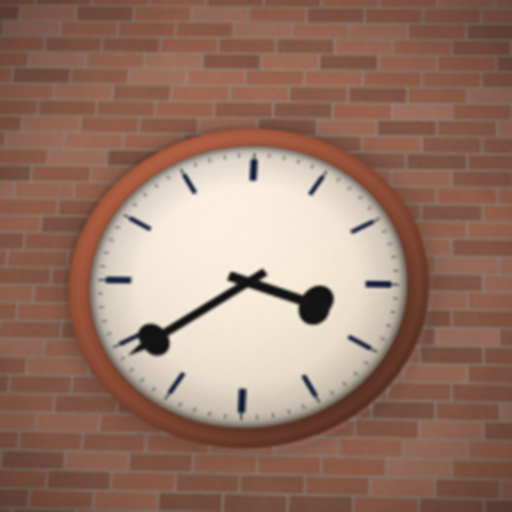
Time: h=3 m=39
